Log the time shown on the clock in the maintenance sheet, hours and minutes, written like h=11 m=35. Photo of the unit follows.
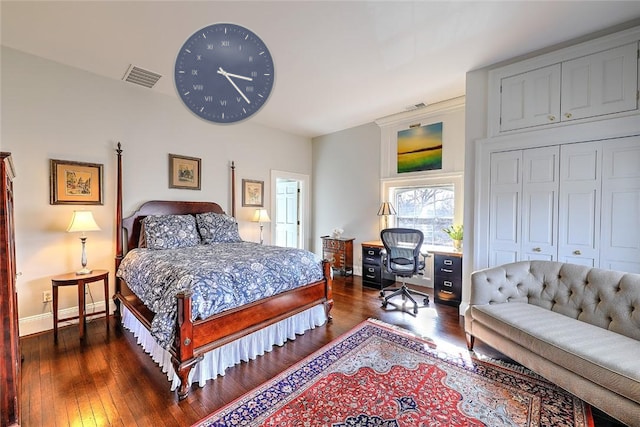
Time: h=3 m=23
